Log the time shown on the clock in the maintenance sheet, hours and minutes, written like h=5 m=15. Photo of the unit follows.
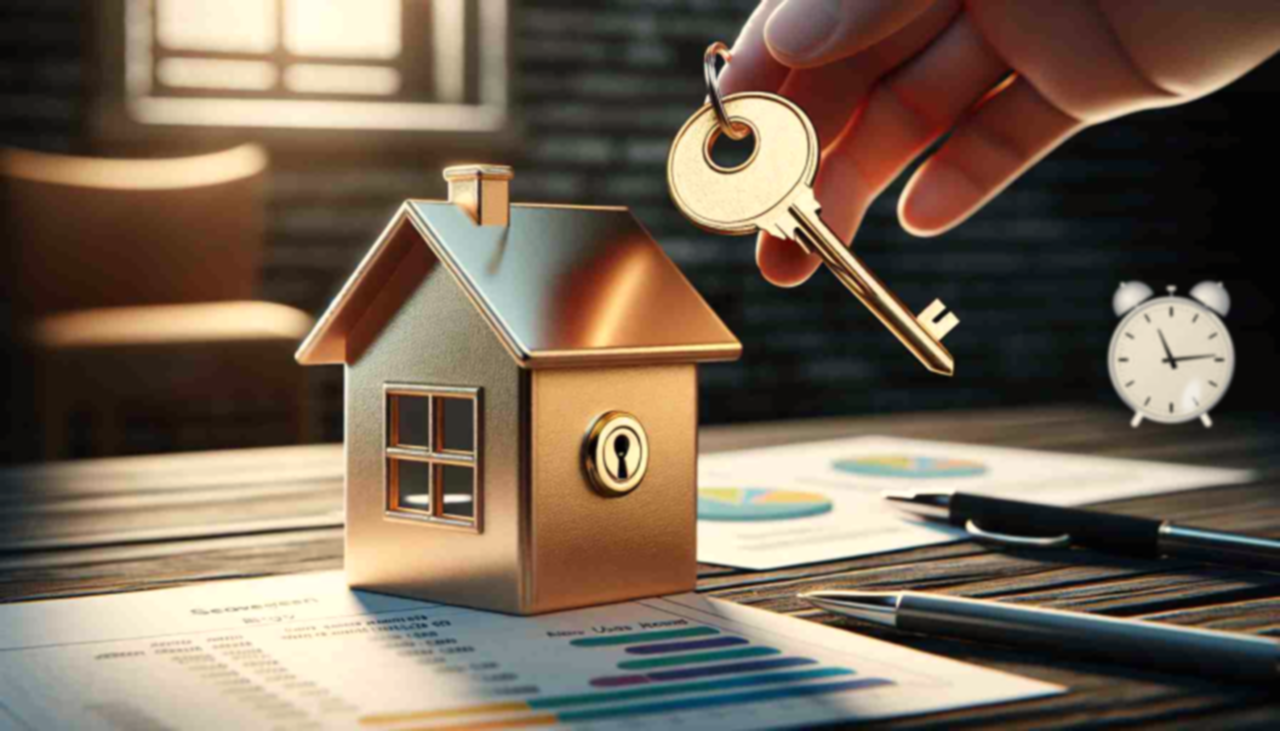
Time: h=11 m=14
